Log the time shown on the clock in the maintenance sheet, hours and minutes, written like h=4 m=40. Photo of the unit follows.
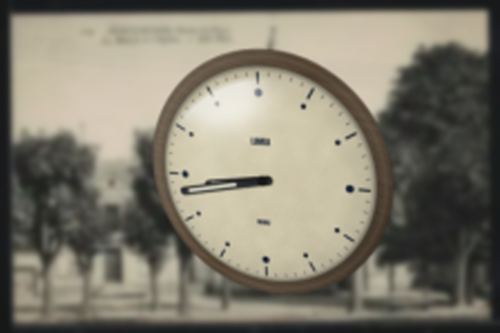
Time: h=8 m=43
